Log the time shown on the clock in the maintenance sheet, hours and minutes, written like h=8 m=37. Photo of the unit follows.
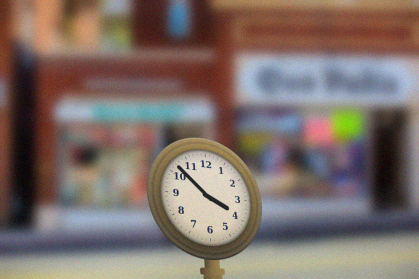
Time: h=3 m=52
